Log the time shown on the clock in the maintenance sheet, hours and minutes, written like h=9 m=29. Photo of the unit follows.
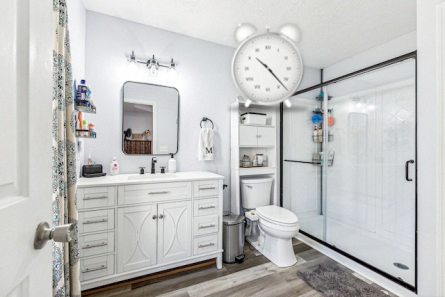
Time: h=10 m=23
